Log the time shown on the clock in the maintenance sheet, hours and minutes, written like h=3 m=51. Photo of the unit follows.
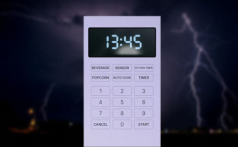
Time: h=13 m=45
